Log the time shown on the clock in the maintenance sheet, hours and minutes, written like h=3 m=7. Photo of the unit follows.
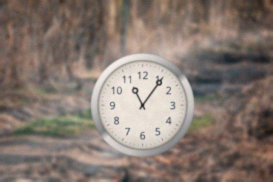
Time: h=11 m=6
